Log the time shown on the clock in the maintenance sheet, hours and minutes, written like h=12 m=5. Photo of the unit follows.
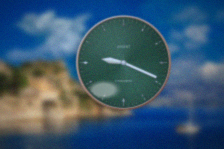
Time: h=9 m=19
